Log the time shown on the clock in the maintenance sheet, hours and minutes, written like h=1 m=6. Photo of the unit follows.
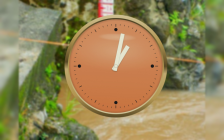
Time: h=1 m=2
